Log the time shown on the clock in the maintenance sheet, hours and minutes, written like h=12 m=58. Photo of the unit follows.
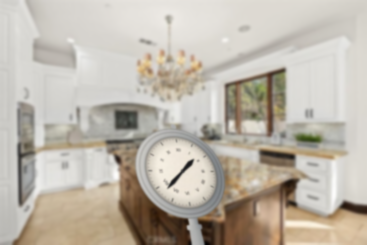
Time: h=1 m=38
